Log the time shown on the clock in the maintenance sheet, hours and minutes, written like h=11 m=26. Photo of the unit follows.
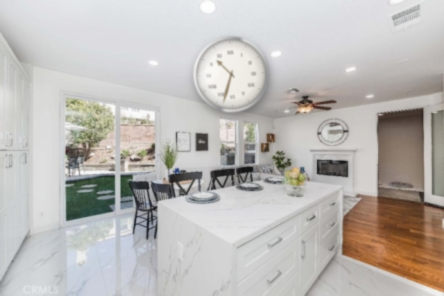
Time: h=10 m=33
